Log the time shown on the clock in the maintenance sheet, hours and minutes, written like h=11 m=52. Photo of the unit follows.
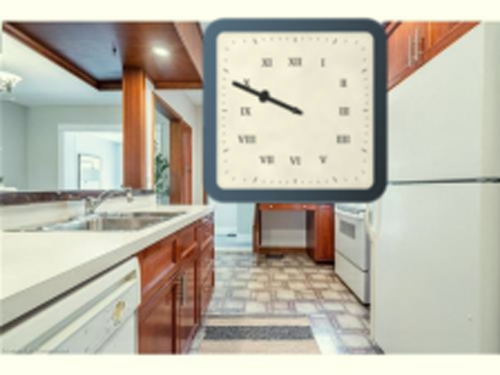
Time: h=9 m=49
